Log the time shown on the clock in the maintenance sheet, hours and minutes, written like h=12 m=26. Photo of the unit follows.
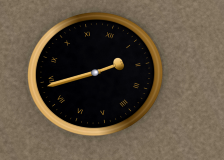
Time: h=1 m=39
